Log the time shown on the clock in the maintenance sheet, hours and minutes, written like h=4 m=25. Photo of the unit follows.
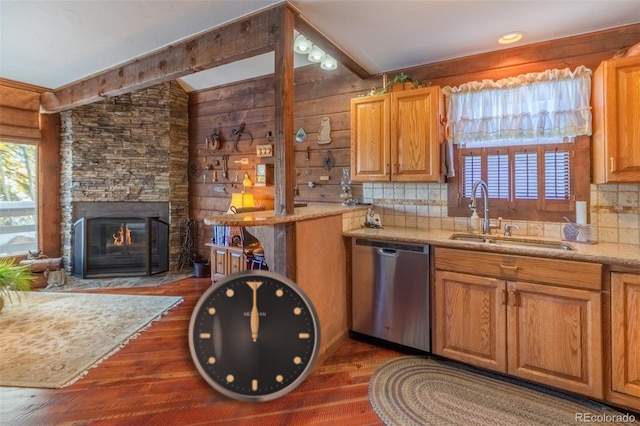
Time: h=12 m=0
